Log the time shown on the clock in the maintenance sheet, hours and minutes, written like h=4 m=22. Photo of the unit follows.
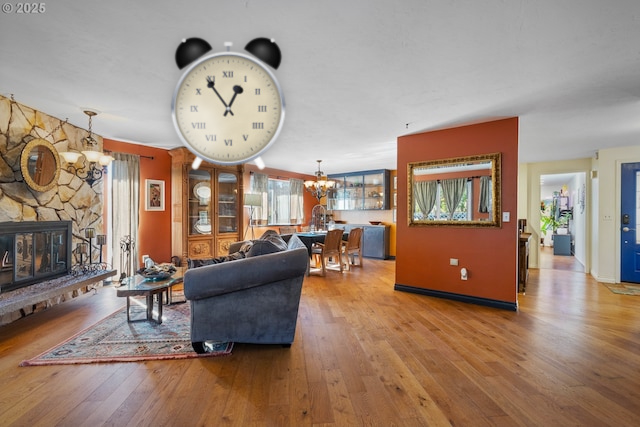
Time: h=12 m=54
